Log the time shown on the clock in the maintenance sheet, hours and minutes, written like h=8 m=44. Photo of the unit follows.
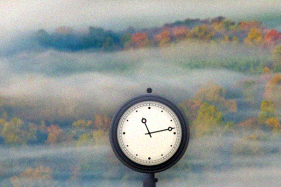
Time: h=11 m=13
